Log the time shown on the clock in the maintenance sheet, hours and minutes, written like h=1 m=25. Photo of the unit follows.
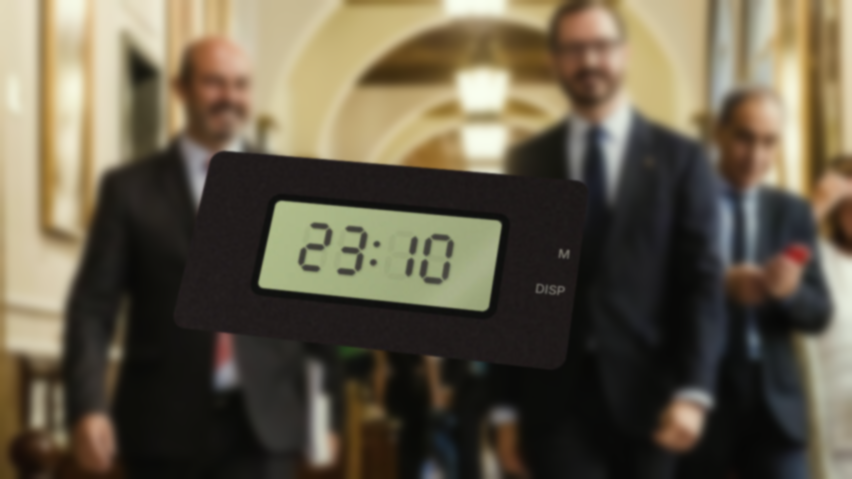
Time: h=23 m=10
